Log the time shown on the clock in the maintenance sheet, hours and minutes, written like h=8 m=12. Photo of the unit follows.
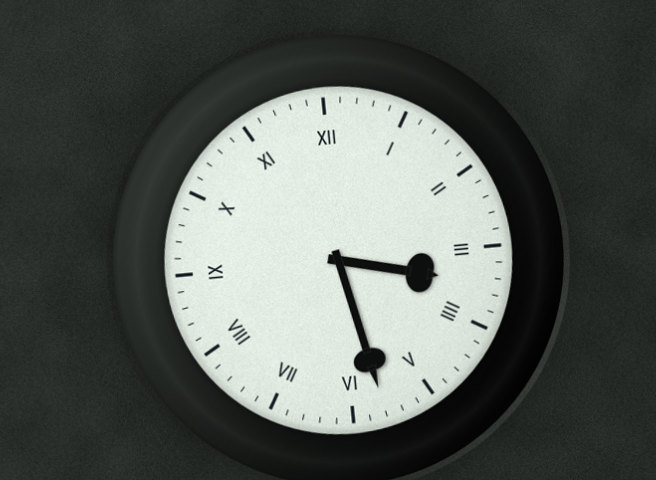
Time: h=3 m=28
